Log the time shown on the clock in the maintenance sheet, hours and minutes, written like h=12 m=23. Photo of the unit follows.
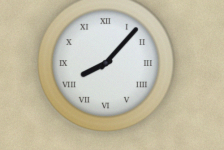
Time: h=8 m=7
